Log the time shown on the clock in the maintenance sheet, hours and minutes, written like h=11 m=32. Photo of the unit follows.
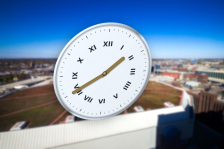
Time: h=1 m=40
